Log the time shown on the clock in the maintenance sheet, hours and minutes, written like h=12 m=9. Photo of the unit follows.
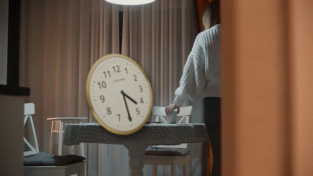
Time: h=4 m=30
